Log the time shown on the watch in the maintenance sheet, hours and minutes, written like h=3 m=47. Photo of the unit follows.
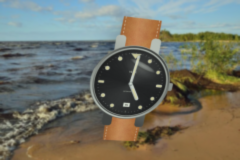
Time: h=5 m=1
